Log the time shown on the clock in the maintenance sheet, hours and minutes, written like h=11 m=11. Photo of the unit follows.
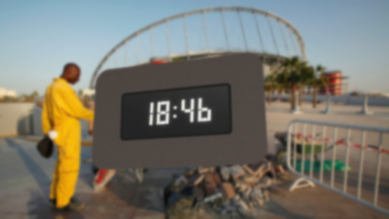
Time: h=18 m=46
